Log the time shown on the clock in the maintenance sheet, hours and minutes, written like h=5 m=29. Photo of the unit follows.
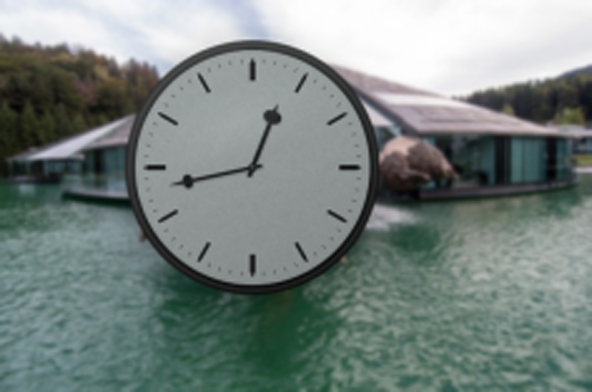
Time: h=12 m=43
